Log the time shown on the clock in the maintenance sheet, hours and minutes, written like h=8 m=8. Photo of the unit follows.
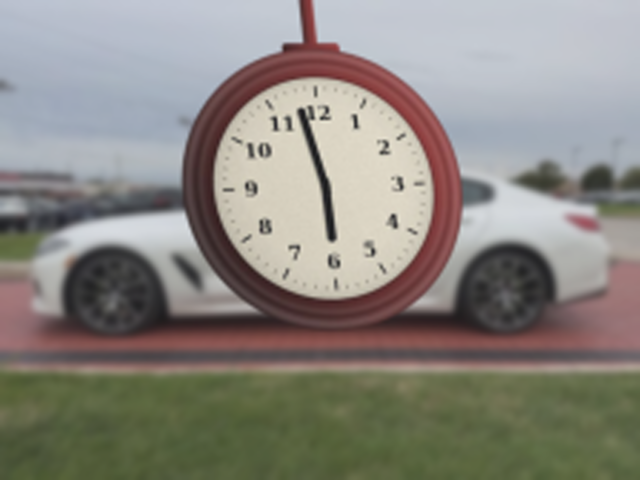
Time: h=5 m=58
